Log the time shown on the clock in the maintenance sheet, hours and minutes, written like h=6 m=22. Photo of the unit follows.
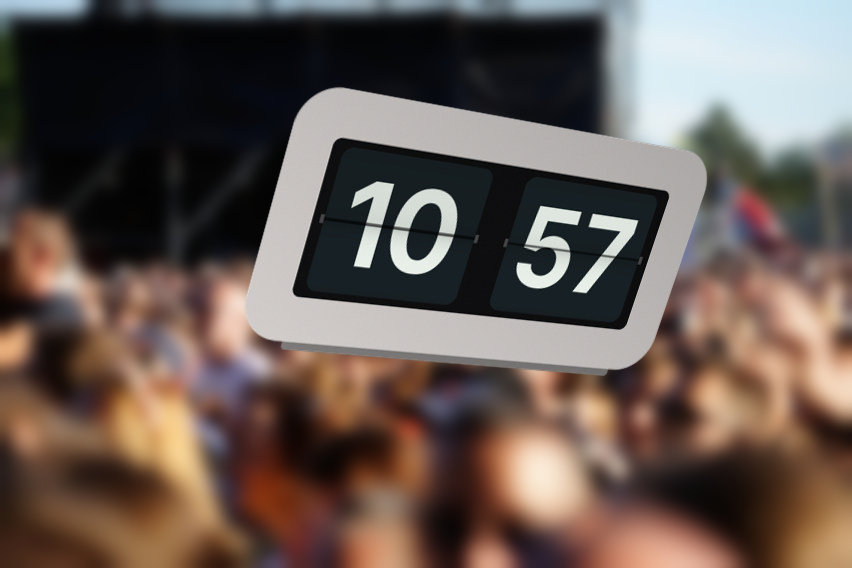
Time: h=10 m=57
